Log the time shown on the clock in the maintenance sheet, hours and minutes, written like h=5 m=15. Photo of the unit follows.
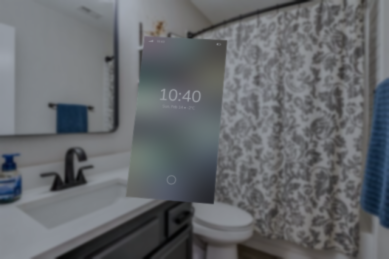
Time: h=10 m=40
